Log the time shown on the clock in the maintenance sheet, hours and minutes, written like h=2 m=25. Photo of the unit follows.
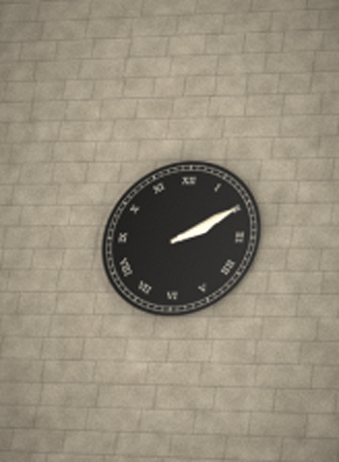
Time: h=2 m=10
